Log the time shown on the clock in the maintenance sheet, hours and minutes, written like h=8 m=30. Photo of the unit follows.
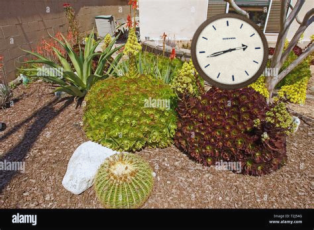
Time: h=2 m=43
